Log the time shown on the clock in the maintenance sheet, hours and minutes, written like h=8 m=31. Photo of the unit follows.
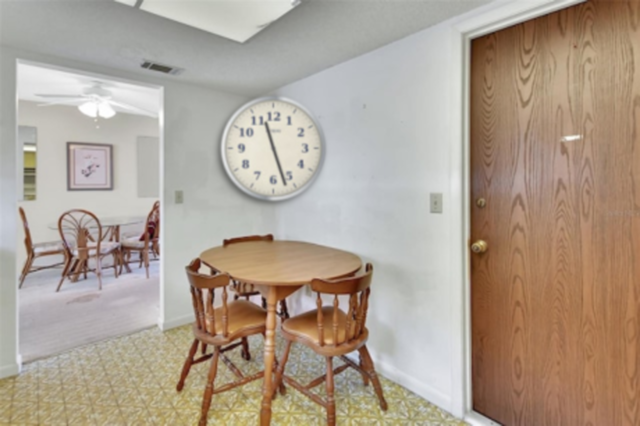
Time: h=11 m=27
